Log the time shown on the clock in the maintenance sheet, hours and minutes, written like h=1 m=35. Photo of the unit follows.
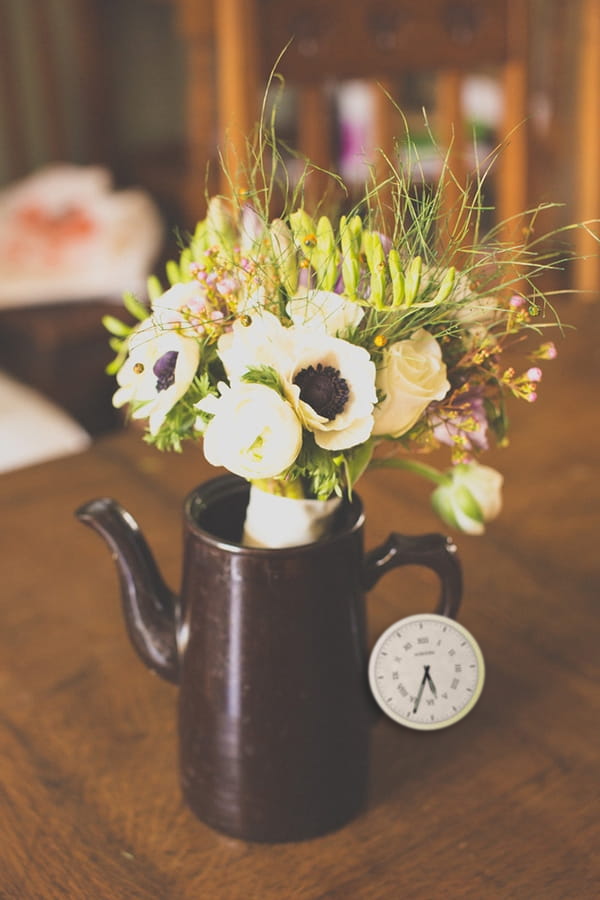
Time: h=5 m=34
